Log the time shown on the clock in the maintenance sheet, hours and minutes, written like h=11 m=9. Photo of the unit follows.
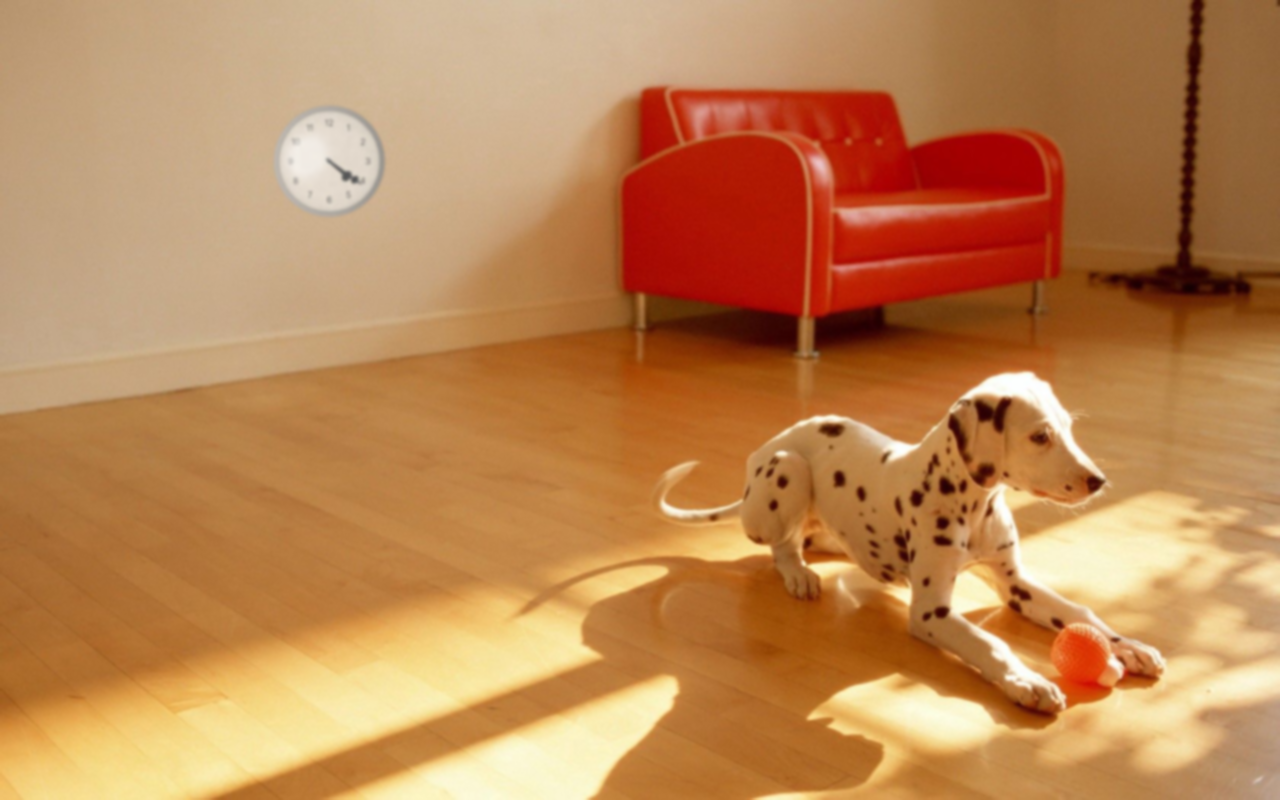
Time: h=4 m=21
